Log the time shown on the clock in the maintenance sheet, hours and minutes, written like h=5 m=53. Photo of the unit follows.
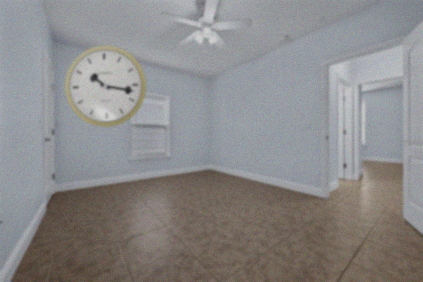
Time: h=10 m=17
